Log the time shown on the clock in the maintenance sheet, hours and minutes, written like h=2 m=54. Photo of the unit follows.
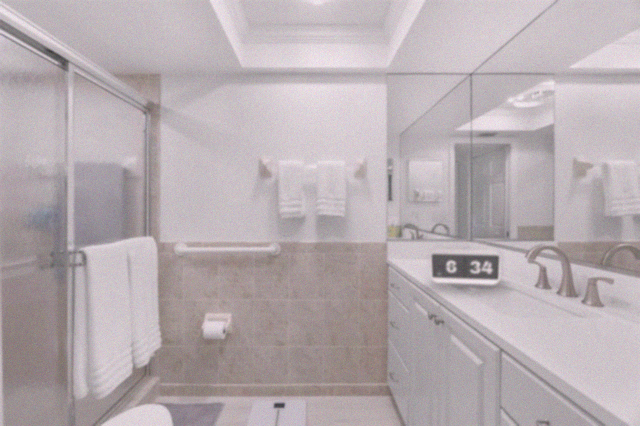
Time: h=6 m=34
